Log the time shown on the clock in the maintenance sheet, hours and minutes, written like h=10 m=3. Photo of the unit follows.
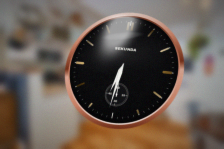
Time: h=6 m=31
